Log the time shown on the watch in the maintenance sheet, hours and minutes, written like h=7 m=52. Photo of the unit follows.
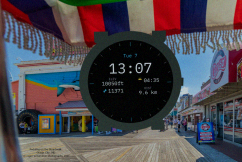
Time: h=13 m=7
